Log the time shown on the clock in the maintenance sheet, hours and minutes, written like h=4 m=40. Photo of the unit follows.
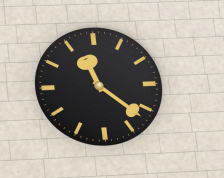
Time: h=11 m=22
